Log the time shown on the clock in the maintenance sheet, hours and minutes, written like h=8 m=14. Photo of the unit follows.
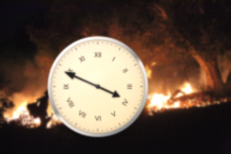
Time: h=3 m=49
